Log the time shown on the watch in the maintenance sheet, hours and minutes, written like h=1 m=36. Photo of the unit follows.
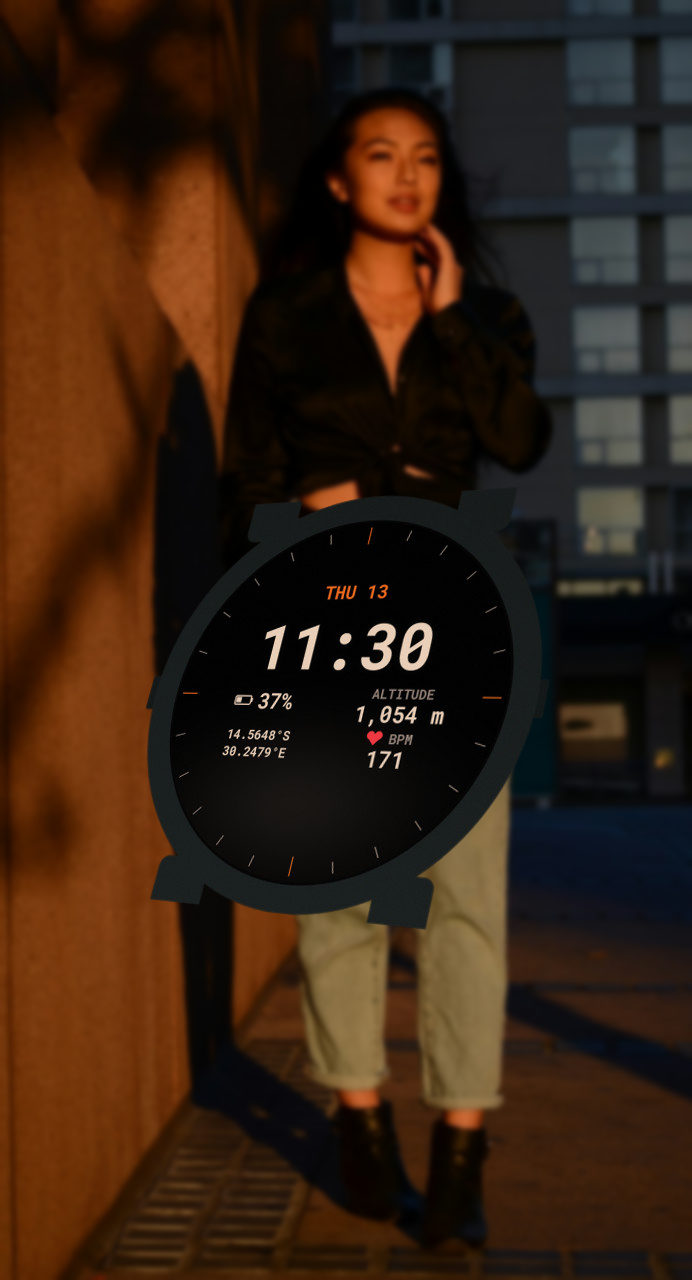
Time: h=11 m=30
